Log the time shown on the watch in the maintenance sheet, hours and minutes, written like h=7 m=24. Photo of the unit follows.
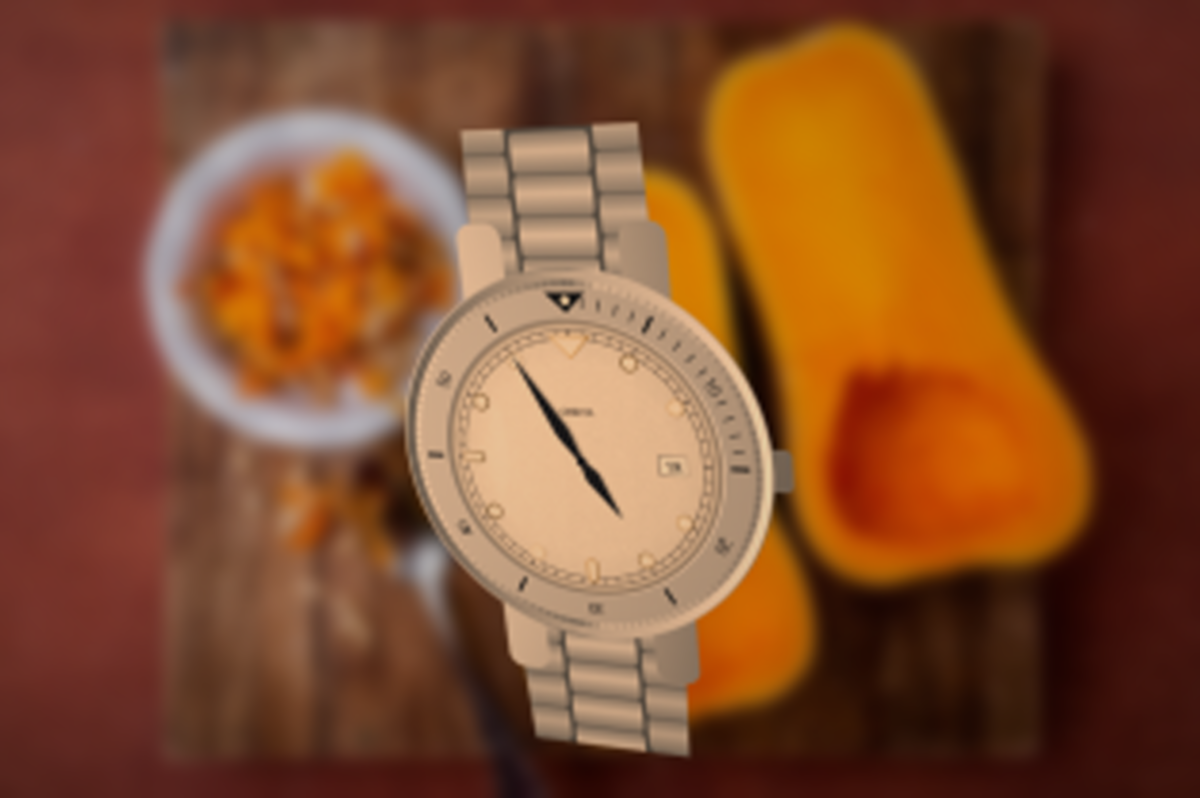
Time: h=4 m=55
